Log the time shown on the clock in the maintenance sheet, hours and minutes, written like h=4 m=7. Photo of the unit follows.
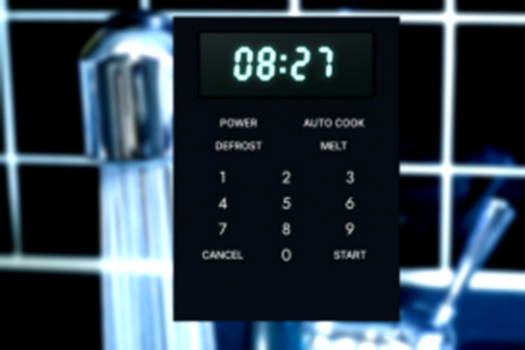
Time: h=8 m=27
